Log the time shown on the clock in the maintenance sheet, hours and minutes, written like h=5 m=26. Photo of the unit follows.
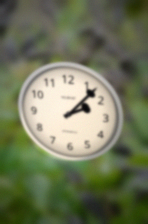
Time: h=2 m=7
